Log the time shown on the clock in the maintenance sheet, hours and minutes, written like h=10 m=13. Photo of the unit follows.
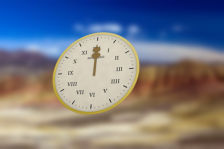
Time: h=12 m=0
